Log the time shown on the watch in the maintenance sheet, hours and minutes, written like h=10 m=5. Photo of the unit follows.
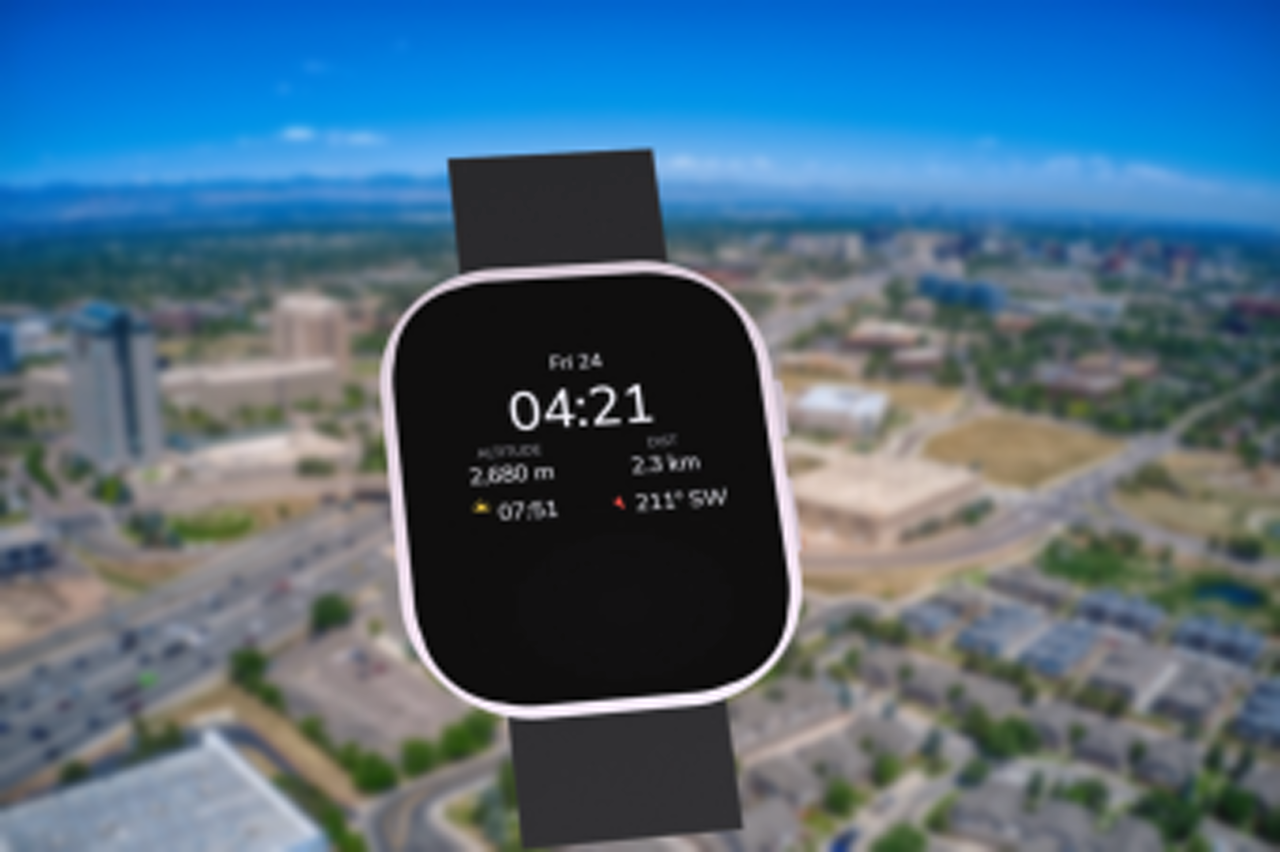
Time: h=4 m=21
